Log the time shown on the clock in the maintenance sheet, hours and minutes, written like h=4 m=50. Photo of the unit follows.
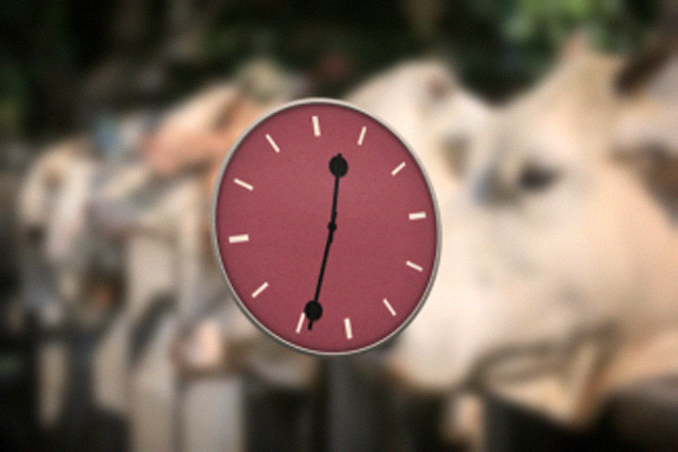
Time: h=12 m=34
